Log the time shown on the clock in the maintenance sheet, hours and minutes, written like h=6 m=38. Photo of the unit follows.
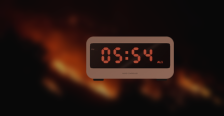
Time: h=5 m=54
